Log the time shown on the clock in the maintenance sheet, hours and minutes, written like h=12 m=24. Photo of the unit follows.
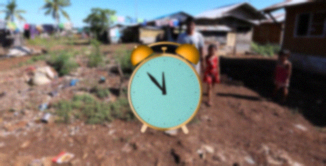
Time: h=11 m=53
